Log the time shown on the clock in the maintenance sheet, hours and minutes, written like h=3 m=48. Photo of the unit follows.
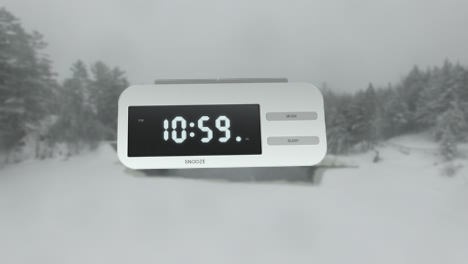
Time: h=10 m=59
